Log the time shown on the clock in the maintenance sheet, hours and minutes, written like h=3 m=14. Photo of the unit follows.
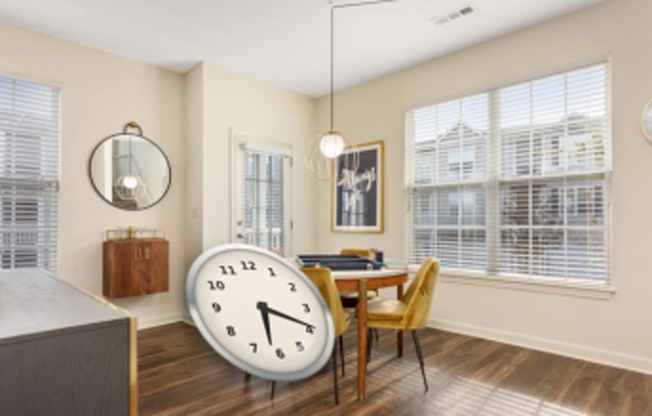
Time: h=6 m=19
